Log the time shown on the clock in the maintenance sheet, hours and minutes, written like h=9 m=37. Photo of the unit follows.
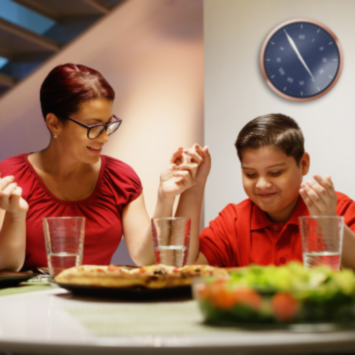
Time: h=4 m=55
